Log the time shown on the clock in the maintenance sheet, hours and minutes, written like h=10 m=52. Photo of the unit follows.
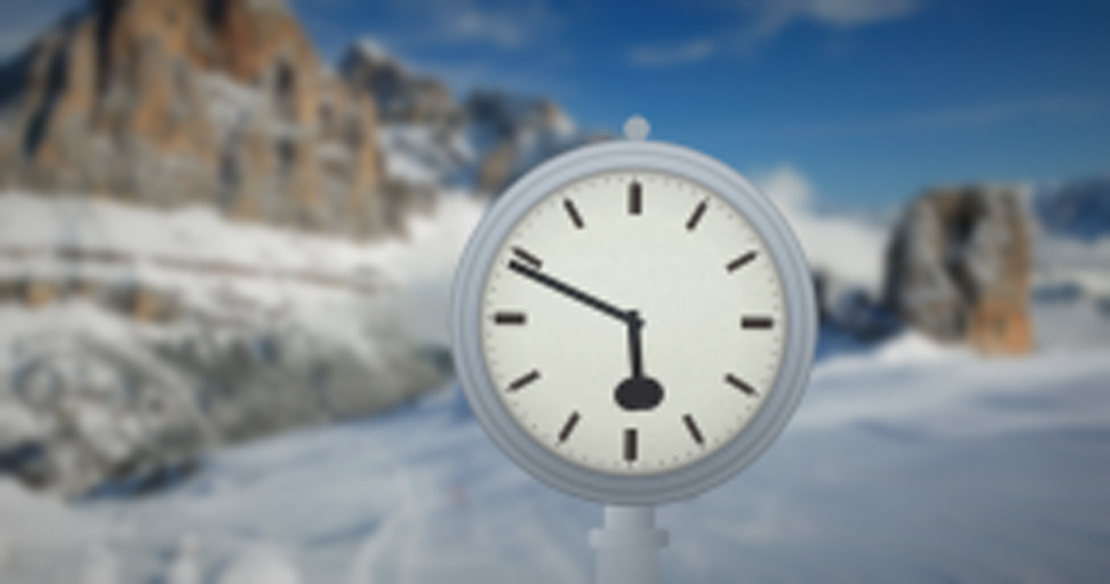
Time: h=5 m=49
